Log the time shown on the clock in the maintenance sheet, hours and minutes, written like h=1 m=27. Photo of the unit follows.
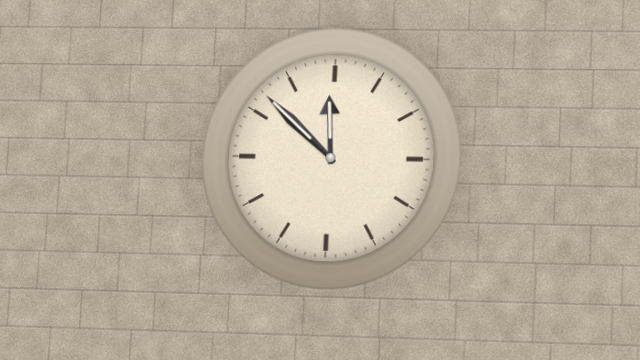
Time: h=11 m=52
